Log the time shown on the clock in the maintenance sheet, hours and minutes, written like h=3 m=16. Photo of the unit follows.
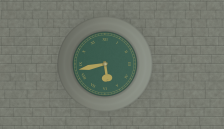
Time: h=5 m=43
